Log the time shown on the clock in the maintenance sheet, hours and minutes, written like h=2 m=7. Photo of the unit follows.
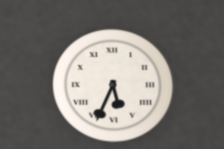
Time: h=5 m=34
